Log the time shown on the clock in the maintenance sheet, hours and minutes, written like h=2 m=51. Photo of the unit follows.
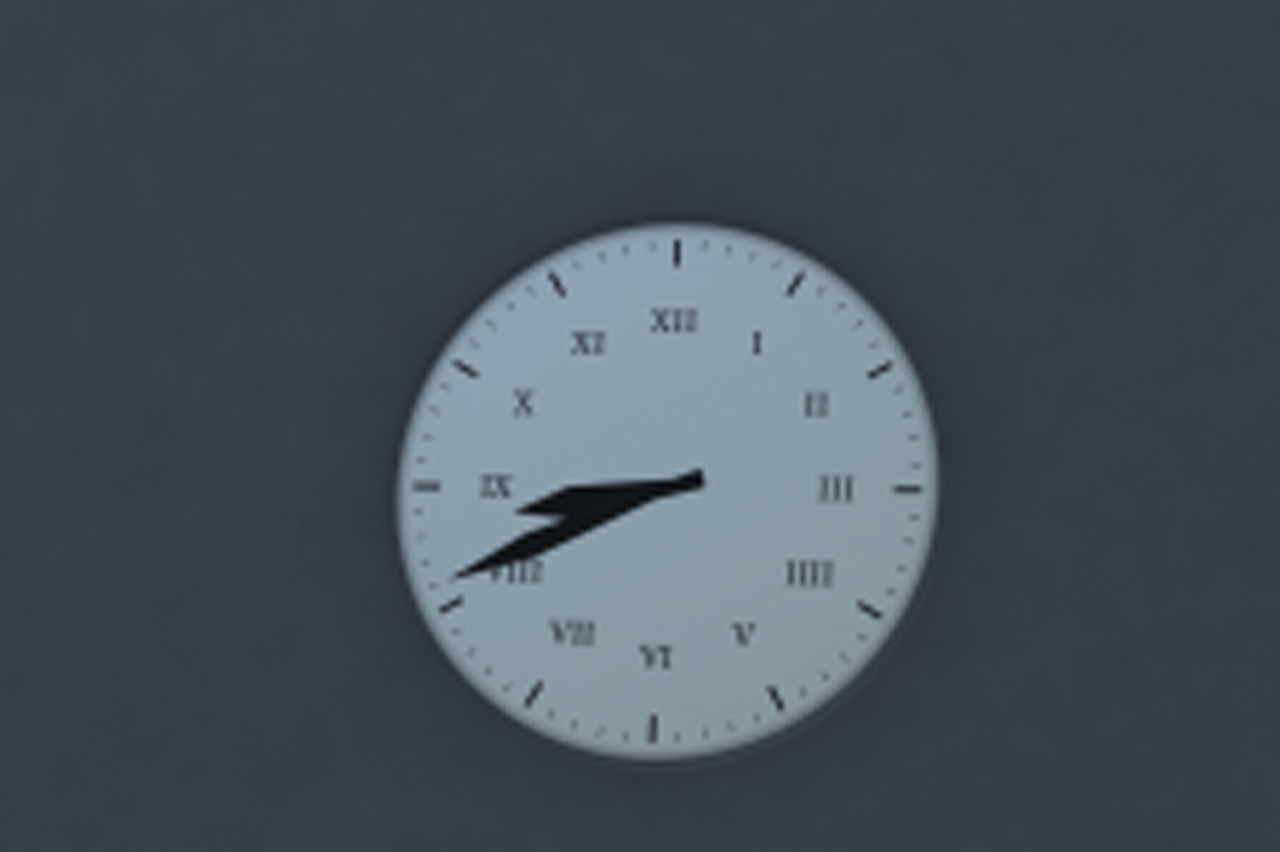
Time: h=8 m=41
